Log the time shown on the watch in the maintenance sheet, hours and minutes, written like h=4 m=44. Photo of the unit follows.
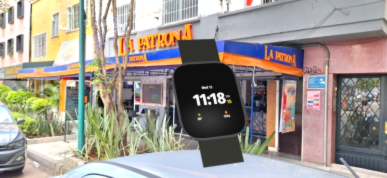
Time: h=11 m=18
